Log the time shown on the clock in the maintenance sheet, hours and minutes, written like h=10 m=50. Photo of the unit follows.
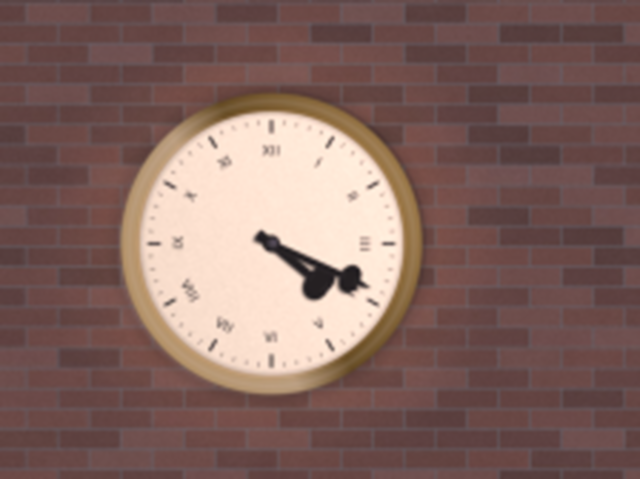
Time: h=4 m=19
